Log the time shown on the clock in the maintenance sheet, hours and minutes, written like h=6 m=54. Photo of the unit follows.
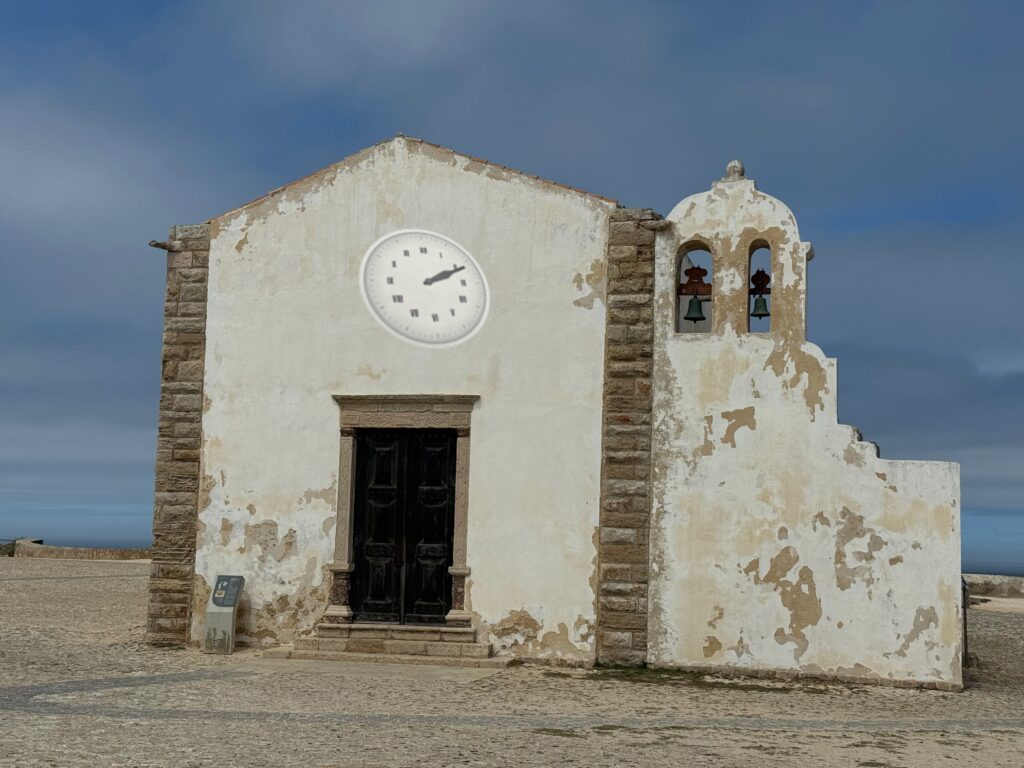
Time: h=2 m=11
